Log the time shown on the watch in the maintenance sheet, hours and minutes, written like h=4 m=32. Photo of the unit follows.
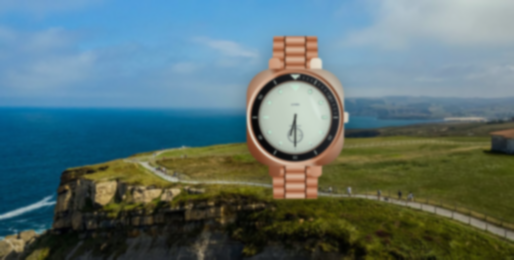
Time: h=6 m=30
